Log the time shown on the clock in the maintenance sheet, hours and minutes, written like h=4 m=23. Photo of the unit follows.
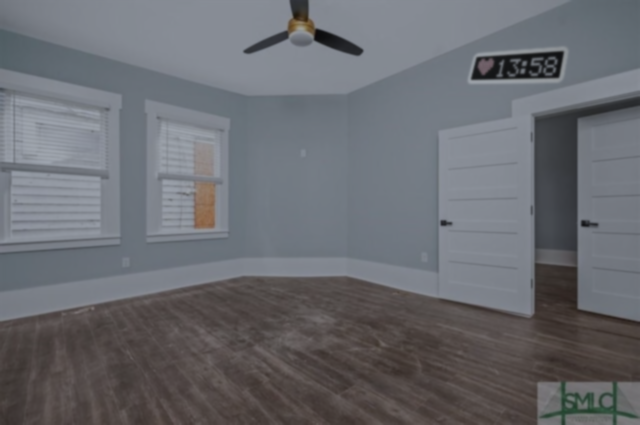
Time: h=13 m=58
